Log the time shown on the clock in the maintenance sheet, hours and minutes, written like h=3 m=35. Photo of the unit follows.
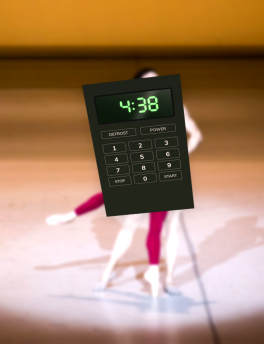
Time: h=4 m=38
